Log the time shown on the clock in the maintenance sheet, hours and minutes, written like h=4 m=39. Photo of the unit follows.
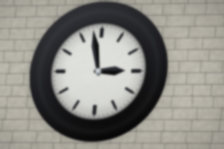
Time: h=2 m=58
